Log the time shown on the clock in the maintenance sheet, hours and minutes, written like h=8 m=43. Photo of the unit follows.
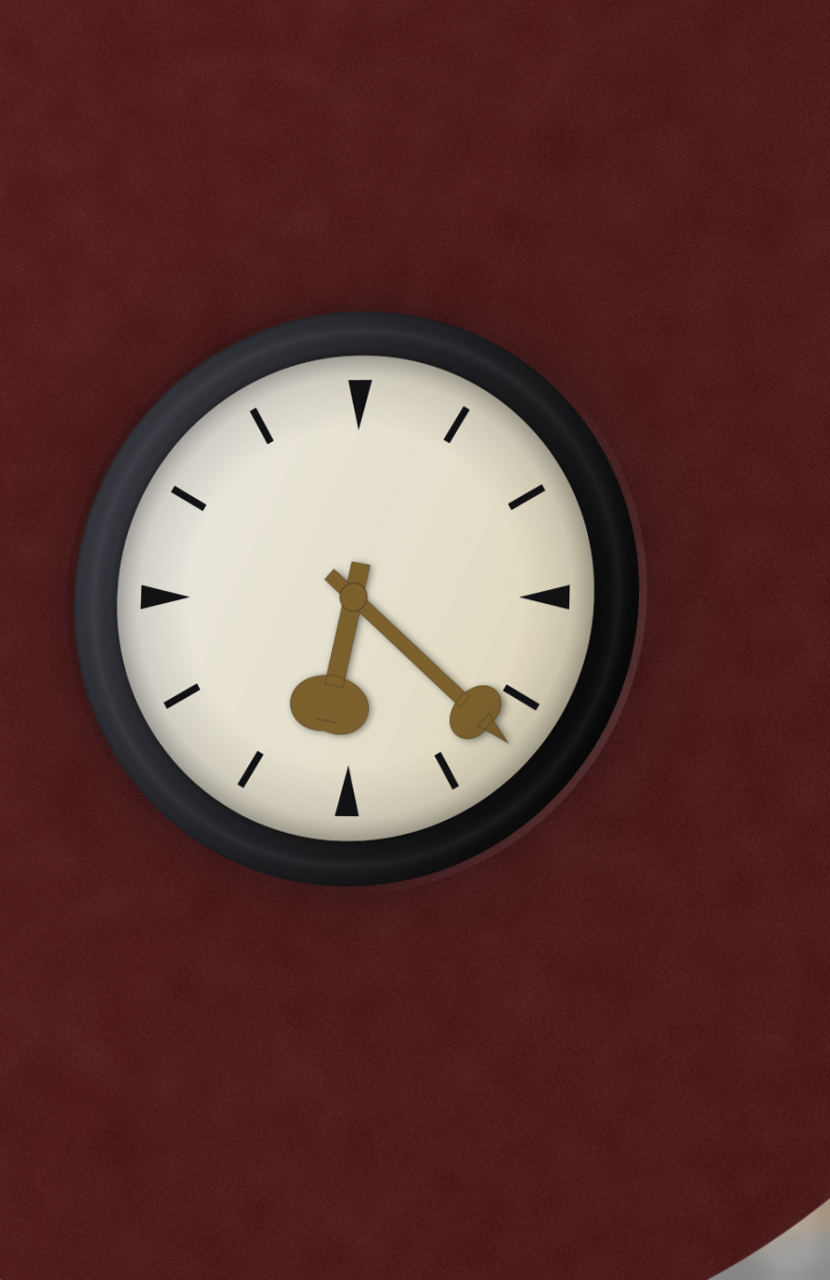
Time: h=6 m=22
